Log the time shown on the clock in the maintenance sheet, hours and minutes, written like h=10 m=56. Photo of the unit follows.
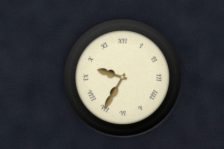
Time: h=9 m=35
